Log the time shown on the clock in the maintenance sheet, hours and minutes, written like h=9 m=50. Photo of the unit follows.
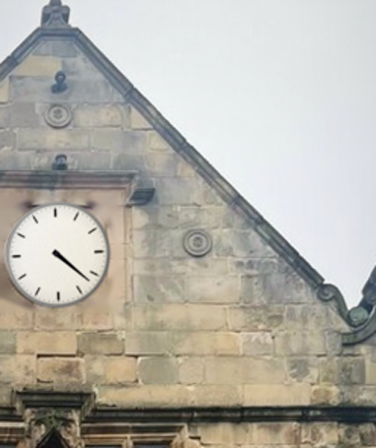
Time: h=4 m=22
